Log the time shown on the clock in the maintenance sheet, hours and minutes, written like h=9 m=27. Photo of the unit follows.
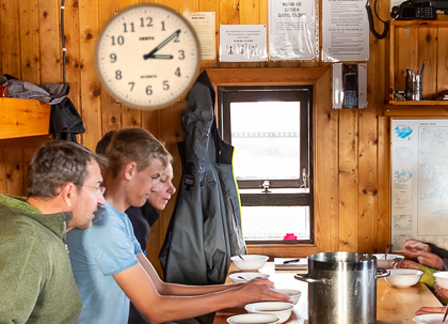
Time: h=3 m=9
